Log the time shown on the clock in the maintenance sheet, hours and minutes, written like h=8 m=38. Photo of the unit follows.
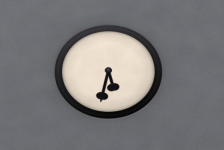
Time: h=5 m=32
